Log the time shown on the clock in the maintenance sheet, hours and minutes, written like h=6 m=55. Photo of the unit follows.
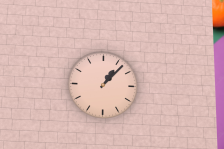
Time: h=1 m=7
